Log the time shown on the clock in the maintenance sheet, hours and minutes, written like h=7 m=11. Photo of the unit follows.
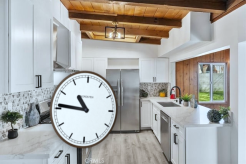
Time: h=10 m=46
